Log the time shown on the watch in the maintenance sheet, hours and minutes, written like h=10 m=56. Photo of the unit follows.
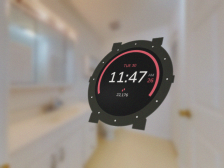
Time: h=11 m=47
